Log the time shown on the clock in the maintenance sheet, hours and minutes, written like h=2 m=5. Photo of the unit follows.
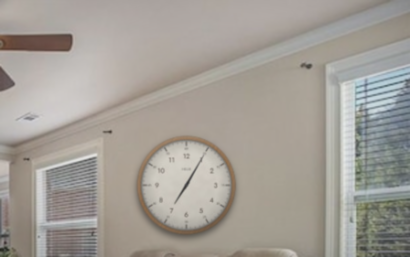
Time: h=7 m=5
